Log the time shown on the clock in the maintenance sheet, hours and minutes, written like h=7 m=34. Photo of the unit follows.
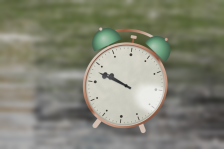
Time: h=9 m=48
